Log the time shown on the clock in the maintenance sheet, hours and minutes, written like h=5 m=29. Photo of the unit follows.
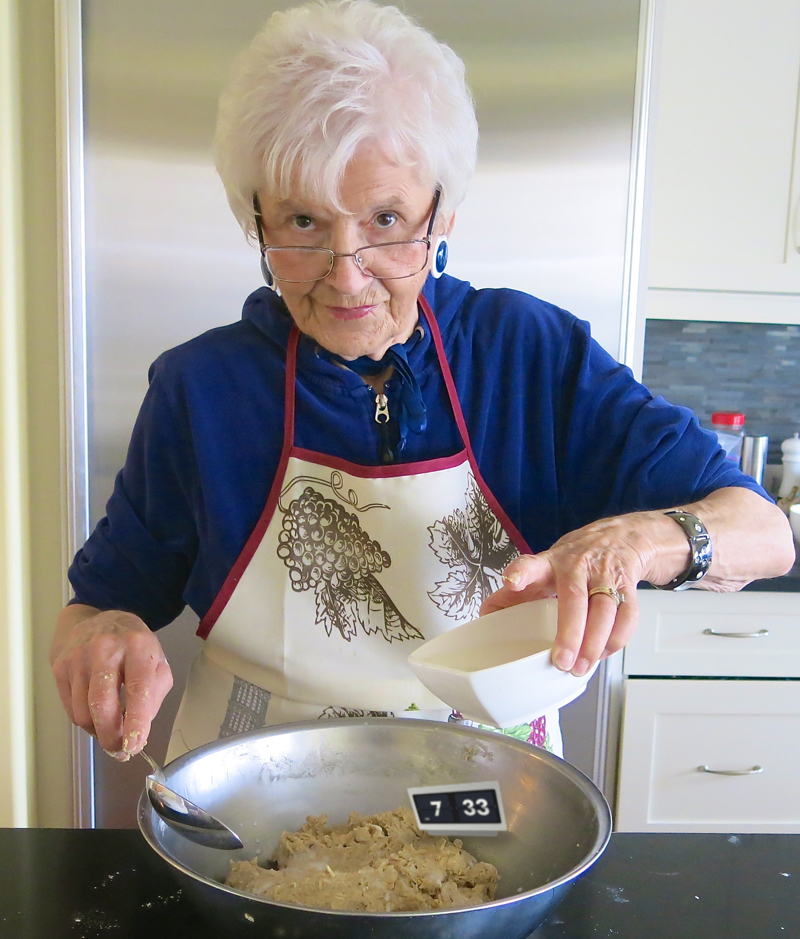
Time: h=7 m=33
